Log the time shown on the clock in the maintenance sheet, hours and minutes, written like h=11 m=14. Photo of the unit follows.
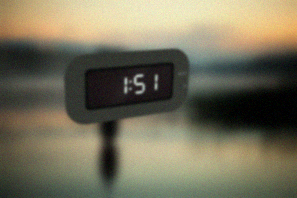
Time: h=1 m=51
